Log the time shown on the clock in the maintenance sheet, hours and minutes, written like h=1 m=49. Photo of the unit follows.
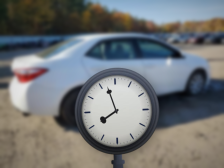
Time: h=7 m=57
